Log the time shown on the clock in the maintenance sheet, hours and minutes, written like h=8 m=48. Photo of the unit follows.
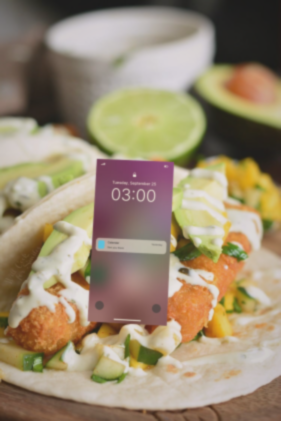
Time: h=3 m=0
